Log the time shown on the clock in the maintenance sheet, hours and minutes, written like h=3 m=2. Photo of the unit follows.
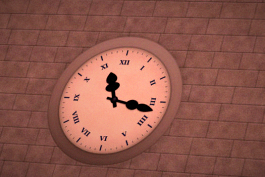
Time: h=11 m=17
